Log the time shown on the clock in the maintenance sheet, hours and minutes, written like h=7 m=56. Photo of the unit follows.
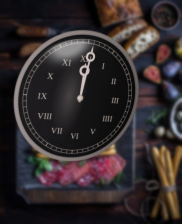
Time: h=12 m=1
